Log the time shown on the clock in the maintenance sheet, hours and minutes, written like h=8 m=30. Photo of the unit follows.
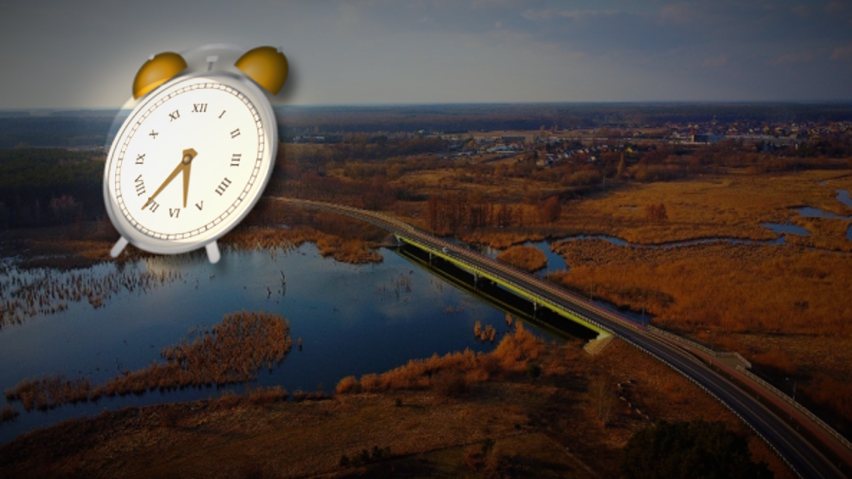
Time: h=5 m=36
